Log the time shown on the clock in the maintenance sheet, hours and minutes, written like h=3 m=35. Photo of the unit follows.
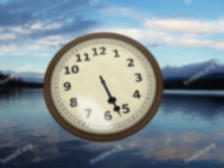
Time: h=5 m=27
